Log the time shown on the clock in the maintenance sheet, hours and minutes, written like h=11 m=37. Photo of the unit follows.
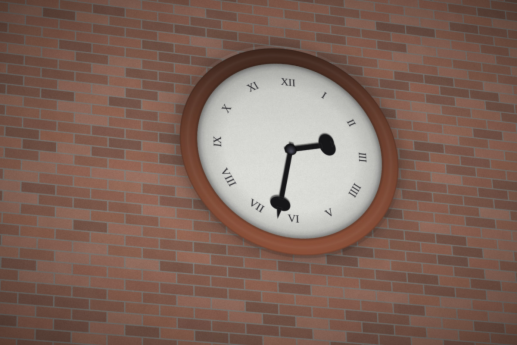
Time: h=2 m=32
